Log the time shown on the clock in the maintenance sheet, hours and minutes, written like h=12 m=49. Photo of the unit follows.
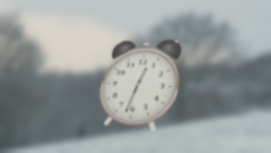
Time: h=12 m=32
